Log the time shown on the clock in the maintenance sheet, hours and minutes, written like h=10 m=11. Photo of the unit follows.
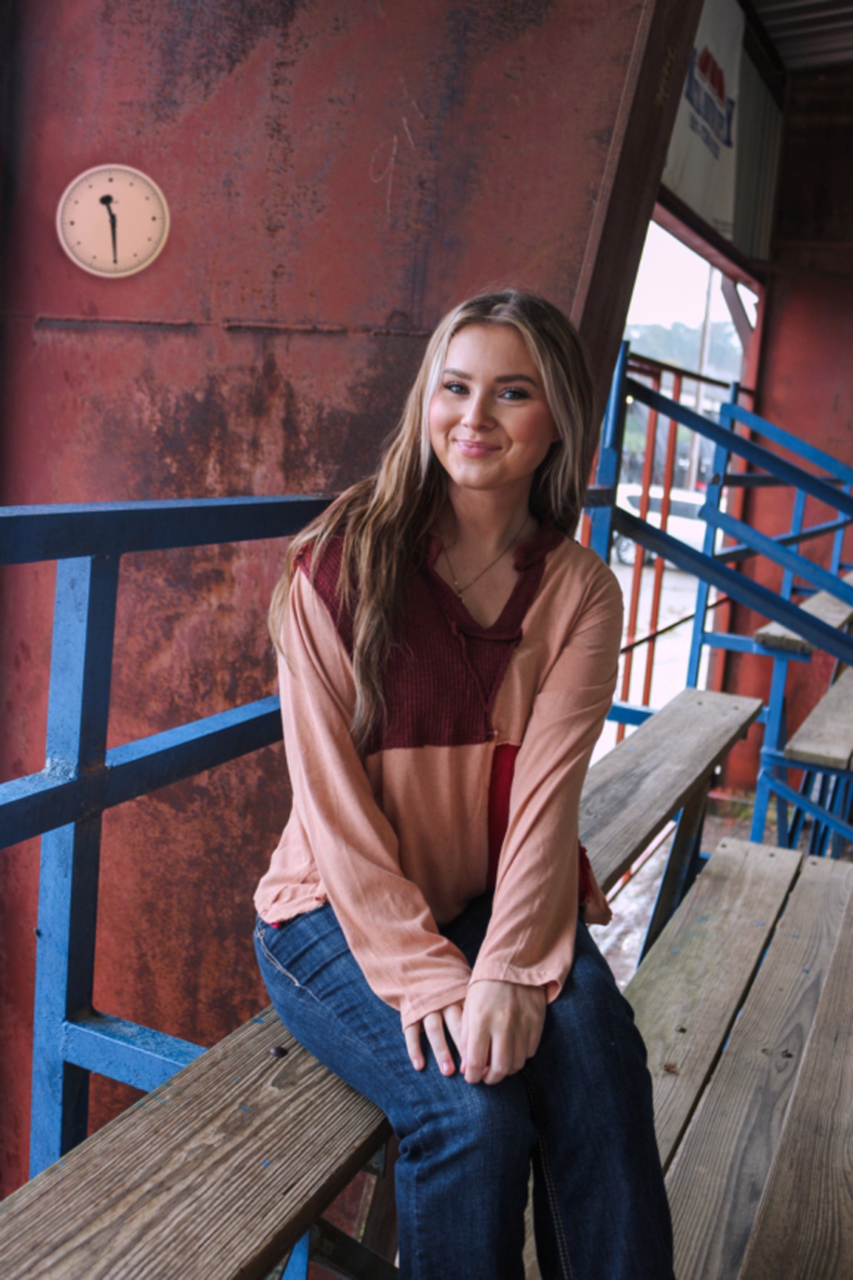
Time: h=11 m=30
